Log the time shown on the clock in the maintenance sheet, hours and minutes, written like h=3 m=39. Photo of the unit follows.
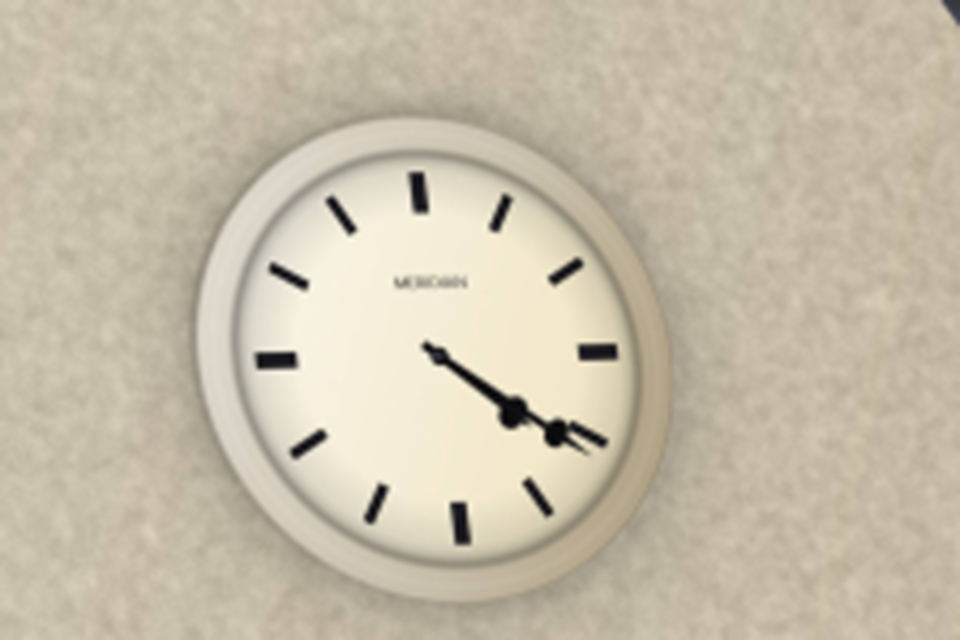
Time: h=4 m=21
